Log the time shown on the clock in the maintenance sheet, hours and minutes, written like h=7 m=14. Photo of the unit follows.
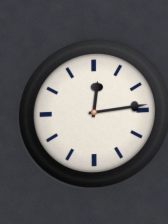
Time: h=12 m=14
